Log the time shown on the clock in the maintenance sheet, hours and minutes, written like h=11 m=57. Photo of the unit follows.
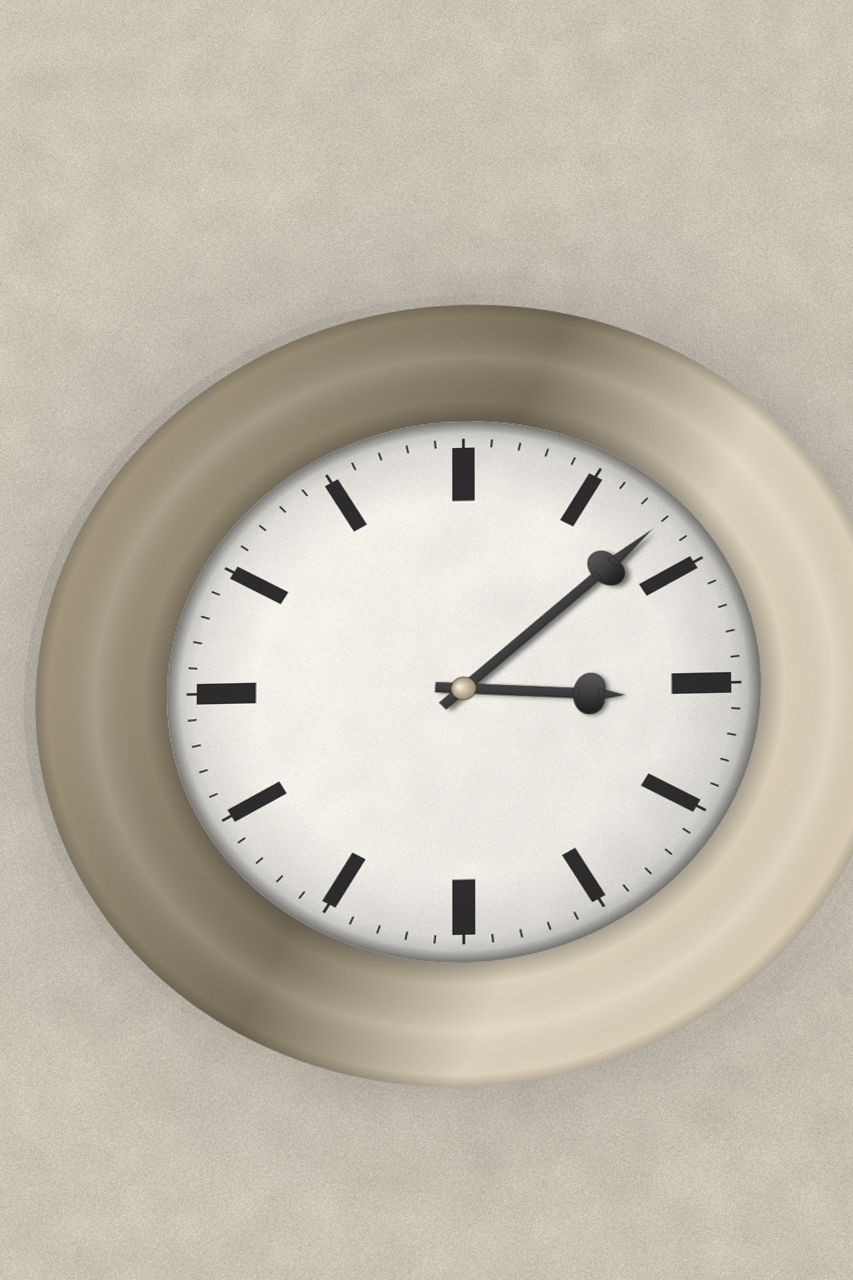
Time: h=3 m=8
